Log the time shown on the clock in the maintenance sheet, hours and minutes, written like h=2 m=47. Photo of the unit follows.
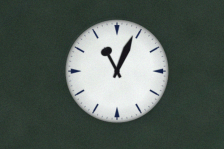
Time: h=11 m=4
